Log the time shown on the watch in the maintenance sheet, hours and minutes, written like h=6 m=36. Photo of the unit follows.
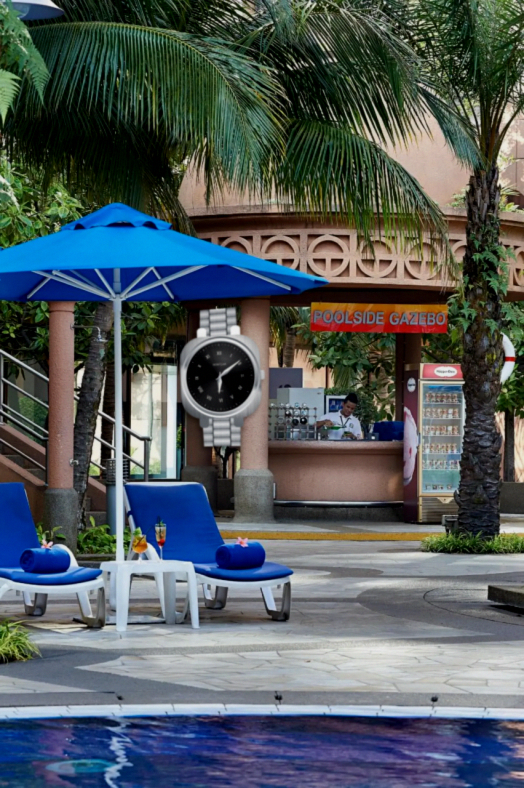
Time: h=6 m=9
